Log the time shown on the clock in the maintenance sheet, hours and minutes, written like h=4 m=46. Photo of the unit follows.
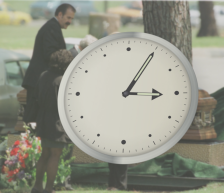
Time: h=3 m=5
